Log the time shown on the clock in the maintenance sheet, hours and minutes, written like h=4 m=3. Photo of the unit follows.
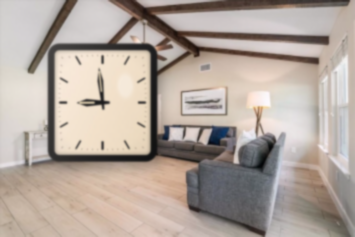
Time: h=8 m=59
